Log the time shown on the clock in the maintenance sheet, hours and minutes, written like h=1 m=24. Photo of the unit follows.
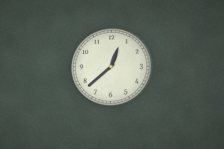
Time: h=12 m=38
